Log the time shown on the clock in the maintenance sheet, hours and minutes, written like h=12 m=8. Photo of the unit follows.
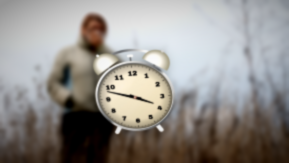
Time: h=3 m=48
